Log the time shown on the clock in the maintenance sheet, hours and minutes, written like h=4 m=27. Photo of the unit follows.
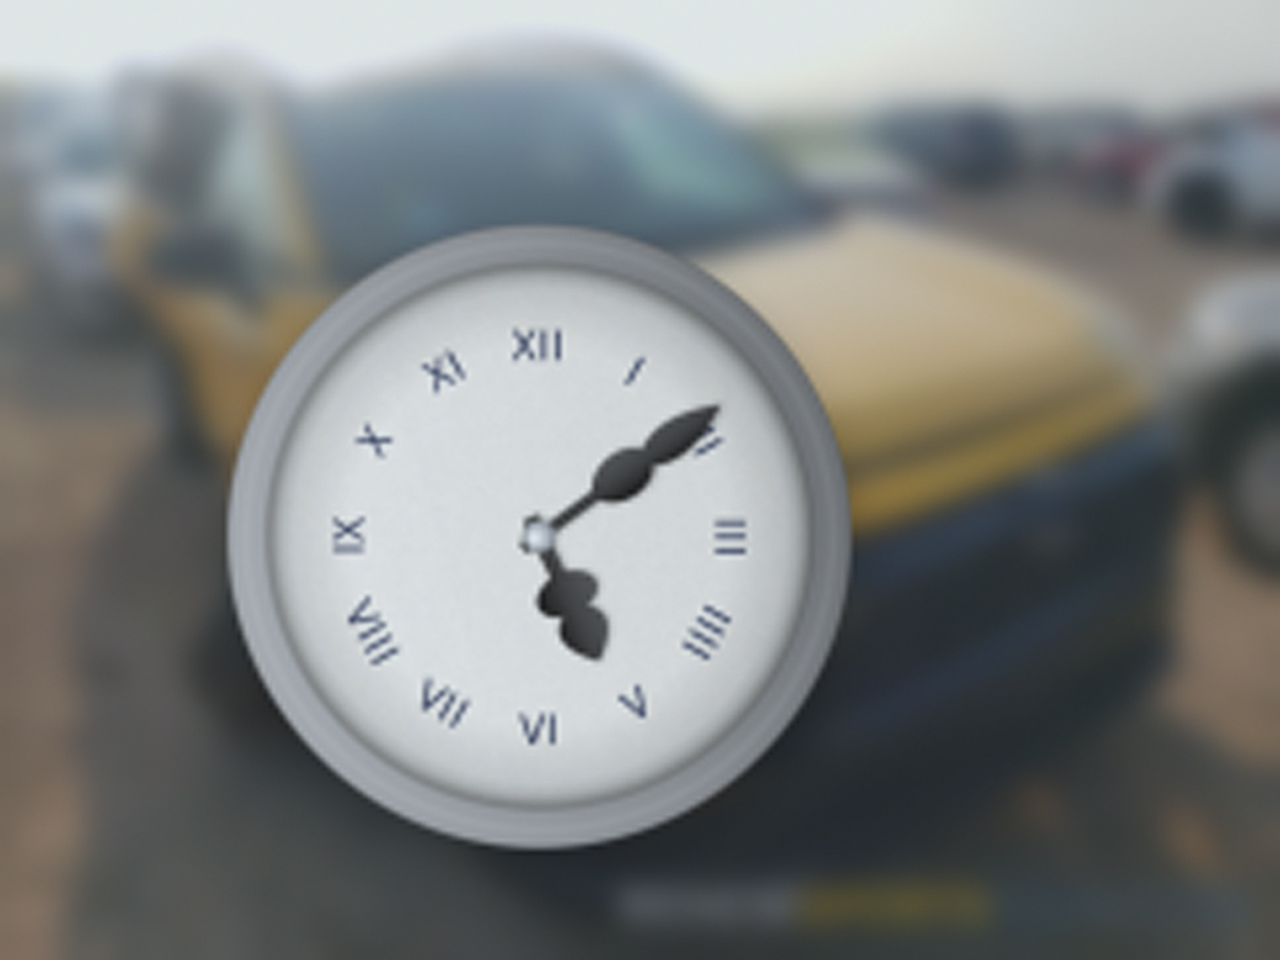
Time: h=5 m=9
